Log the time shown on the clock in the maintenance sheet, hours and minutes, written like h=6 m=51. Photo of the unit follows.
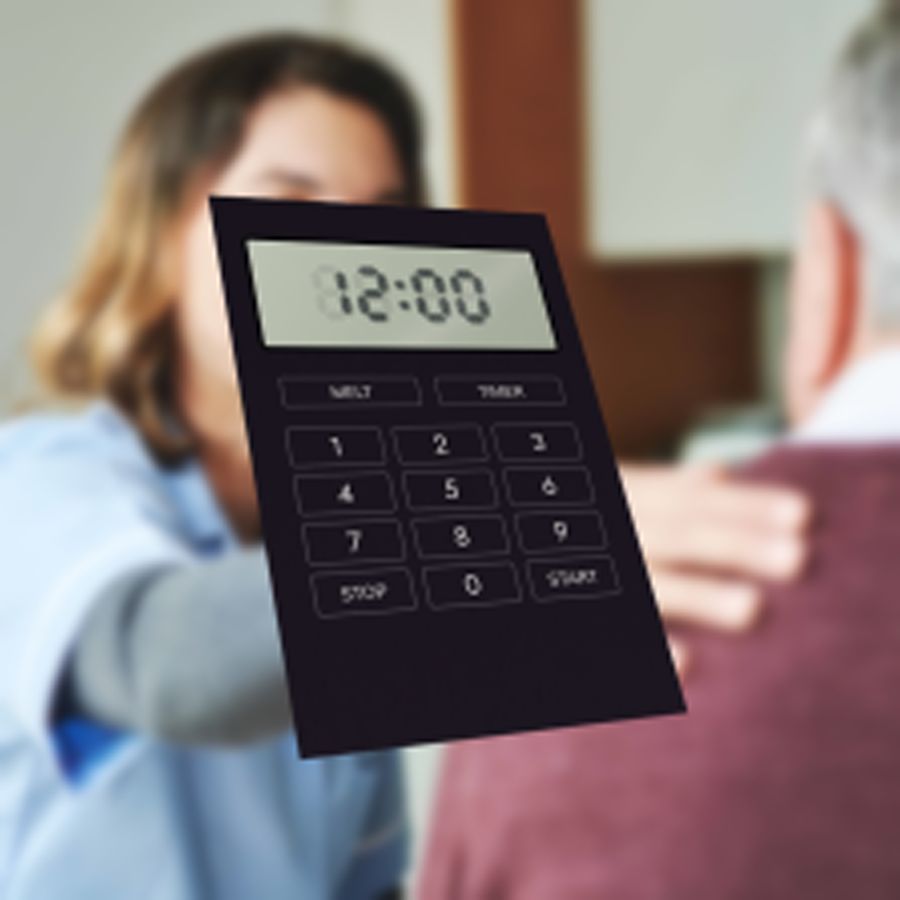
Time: h=12 m=0
